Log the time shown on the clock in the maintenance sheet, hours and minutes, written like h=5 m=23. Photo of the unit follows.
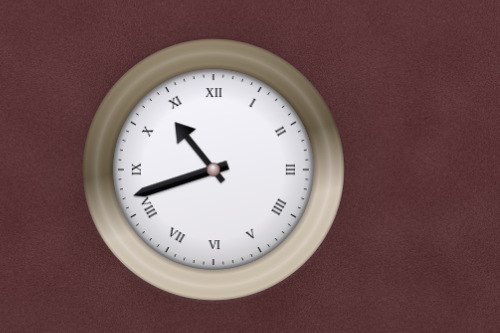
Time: h=10 m=42
